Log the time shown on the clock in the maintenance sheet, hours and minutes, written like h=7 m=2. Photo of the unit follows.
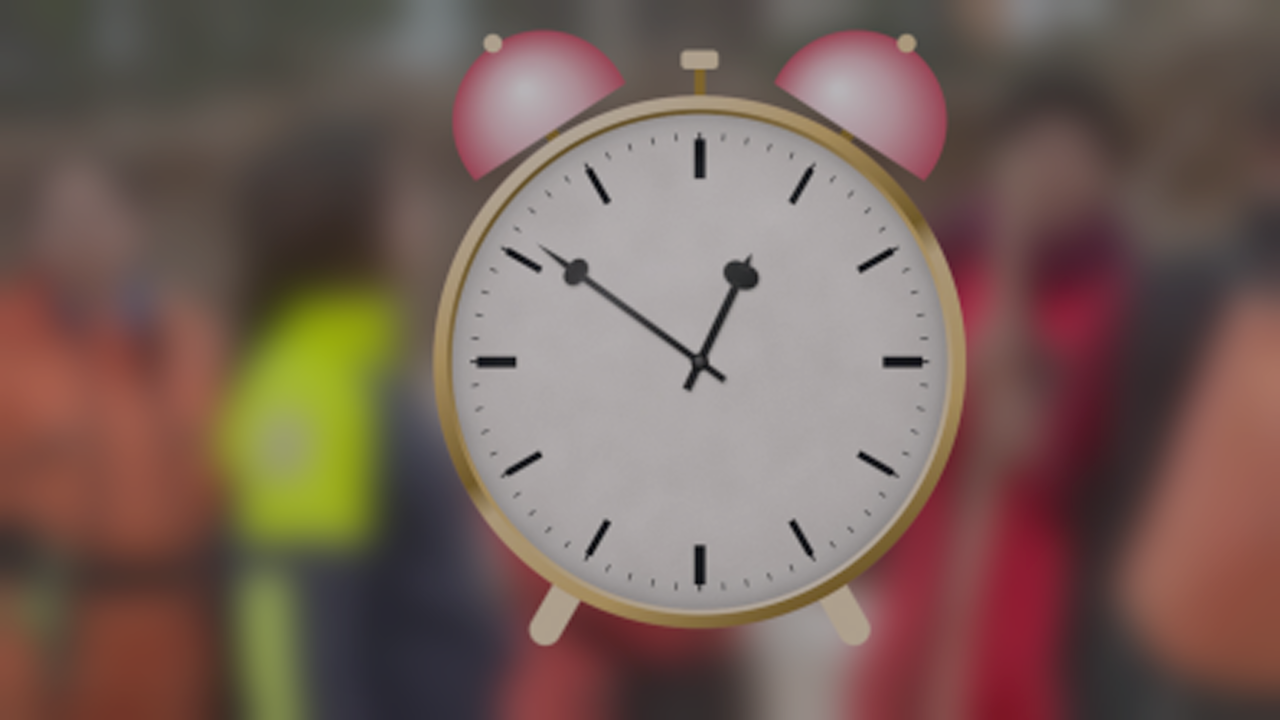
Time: h=12 m=51
